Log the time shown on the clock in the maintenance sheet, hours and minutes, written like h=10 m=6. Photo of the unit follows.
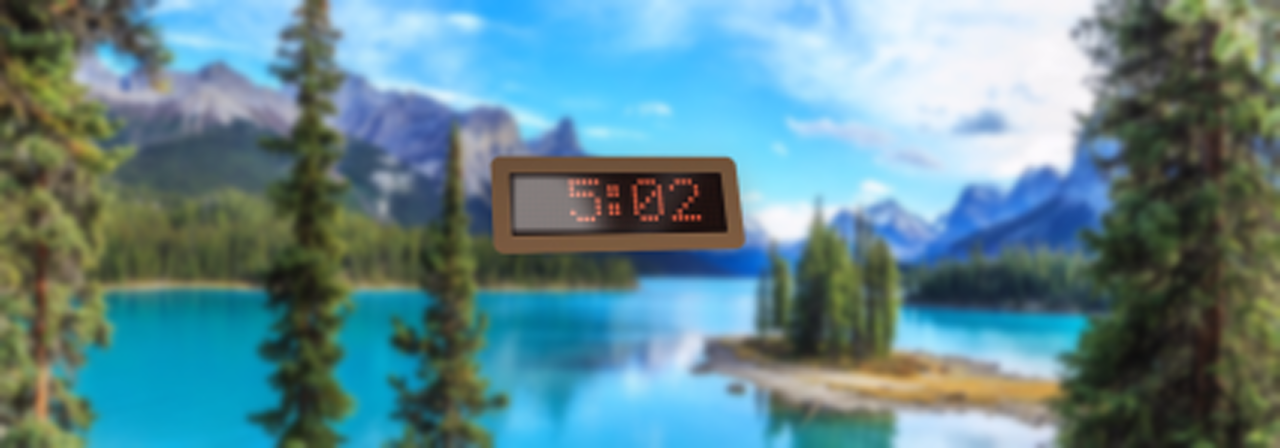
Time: h=5 m=2
